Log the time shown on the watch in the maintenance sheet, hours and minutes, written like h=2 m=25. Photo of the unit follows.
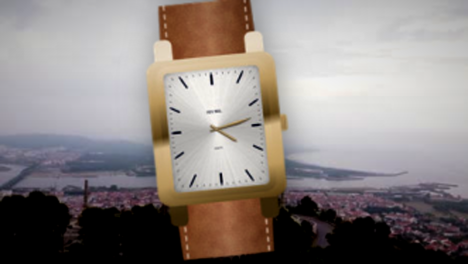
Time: h=4 m=13
